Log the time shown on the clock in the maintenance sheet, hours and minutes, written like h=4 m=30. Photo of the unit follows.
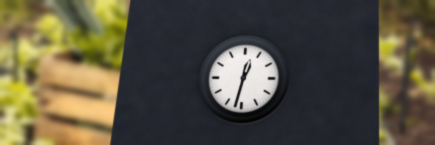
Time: h=12 m=32
